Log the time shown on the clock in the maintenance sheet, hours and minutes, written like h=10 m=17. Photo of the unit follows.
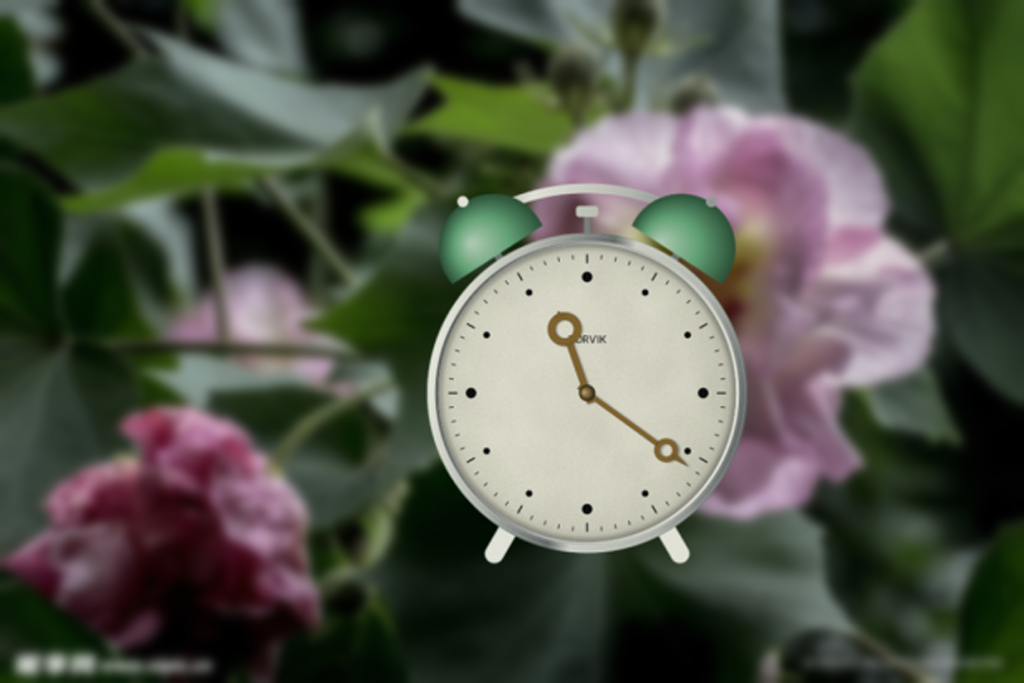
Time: h=11 m=21
